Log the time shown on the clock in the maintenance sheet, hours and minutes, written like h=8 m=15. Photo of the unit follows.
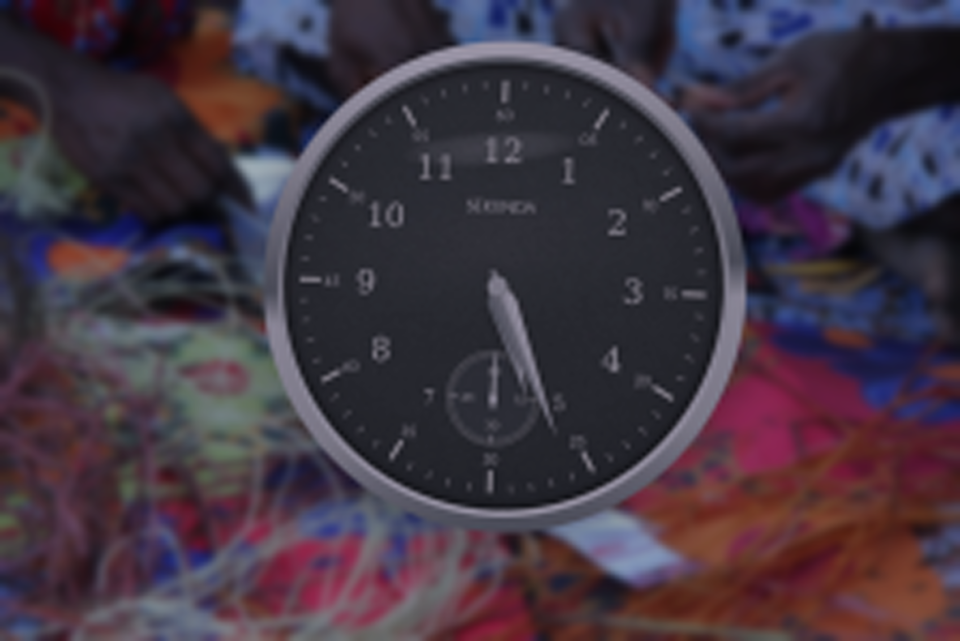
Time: h=5 m=26
